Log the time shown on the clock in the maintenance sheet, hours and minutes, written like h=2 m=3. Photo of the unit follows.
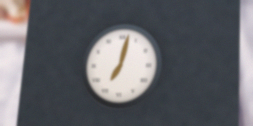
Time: h=7 m=2
